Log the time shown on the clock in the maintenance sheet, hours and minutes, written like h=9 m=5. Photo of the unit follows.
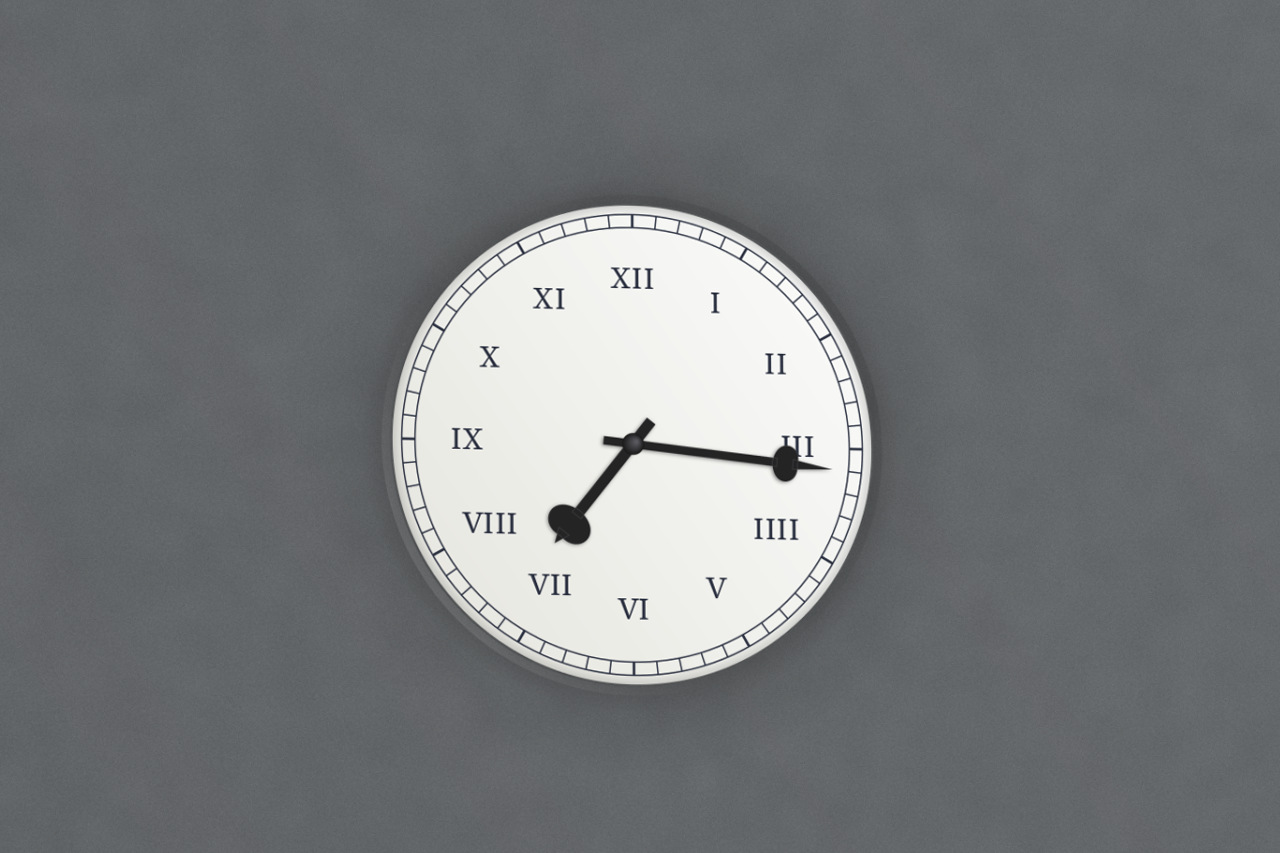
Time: h=7 m=16
